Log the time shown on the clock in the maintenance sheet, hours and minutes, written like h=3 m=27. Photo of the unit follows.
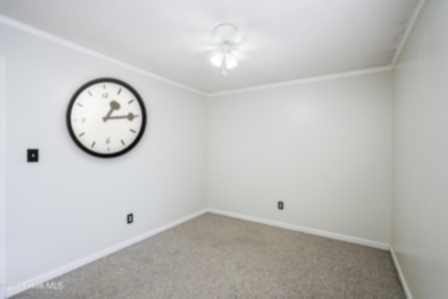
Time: h=1 m=15
